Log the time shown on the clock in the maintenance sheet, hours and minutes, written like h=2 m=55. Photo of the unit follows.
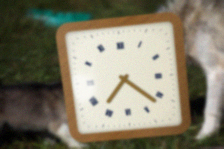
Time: h=7 m=22
